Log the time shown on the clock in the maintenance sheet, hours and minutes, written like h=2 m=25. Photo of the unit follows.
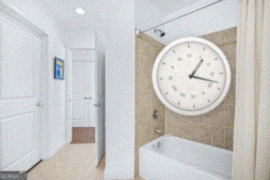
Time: h=1 m=18
